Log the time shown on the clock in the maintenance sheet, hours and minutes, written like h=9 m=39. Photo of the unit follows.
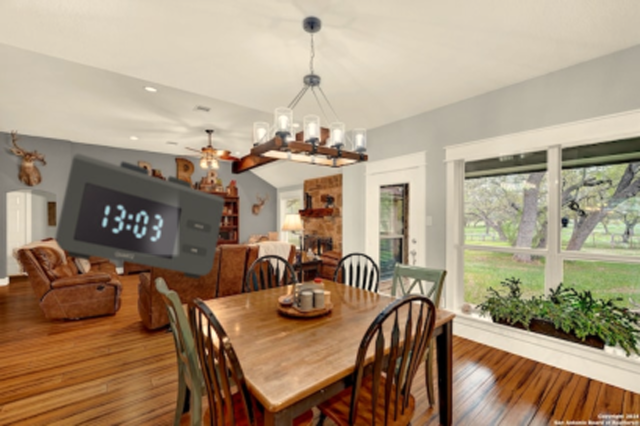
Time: h=13 m=3
